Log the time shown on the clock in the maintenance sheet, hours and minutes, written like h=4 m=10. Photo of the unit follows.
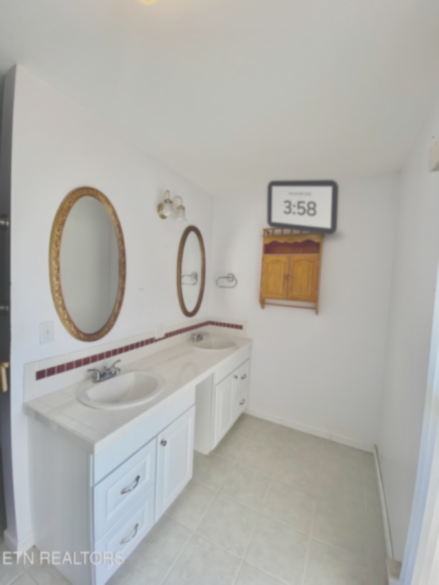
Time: h=3 m=58
